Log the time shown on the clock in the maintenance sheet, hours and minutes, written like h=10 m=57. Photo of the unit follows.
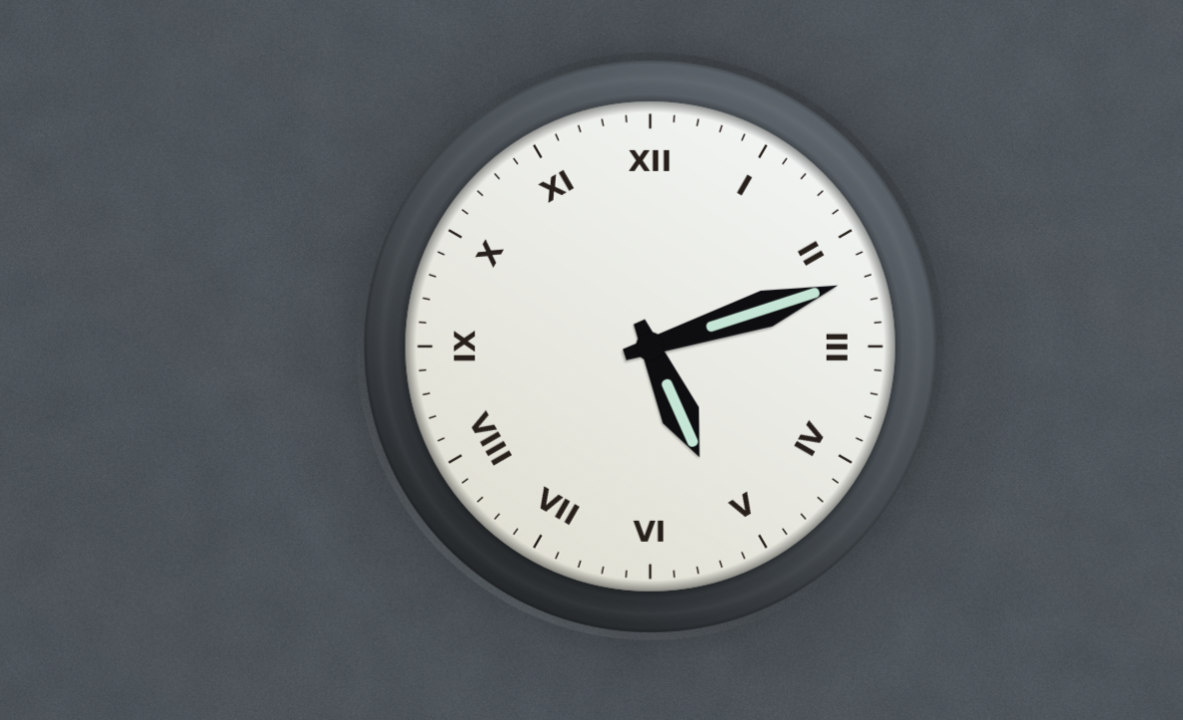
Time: h=5 m=12
